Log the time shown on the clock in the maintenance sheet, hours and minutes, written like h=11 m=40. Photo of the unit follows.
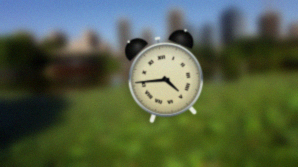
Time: h=4 m=46
